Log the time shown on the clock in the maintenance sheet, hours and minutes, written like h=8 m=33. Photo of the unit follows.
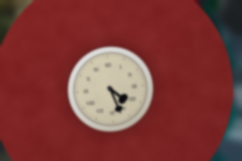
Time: h=4 m=27
